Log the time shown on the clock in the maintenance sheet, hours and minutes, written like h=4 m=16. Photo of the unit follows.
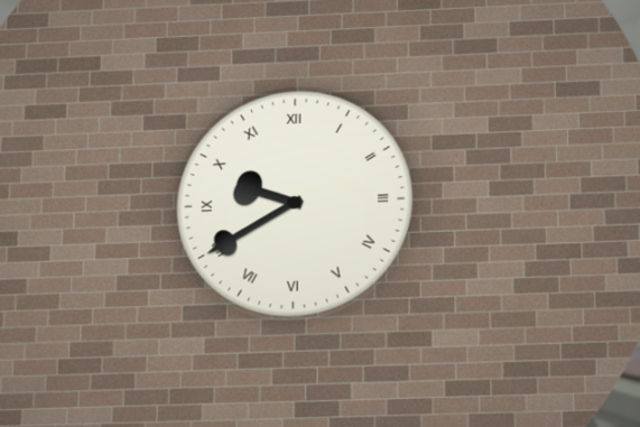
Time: h=9 m=40
